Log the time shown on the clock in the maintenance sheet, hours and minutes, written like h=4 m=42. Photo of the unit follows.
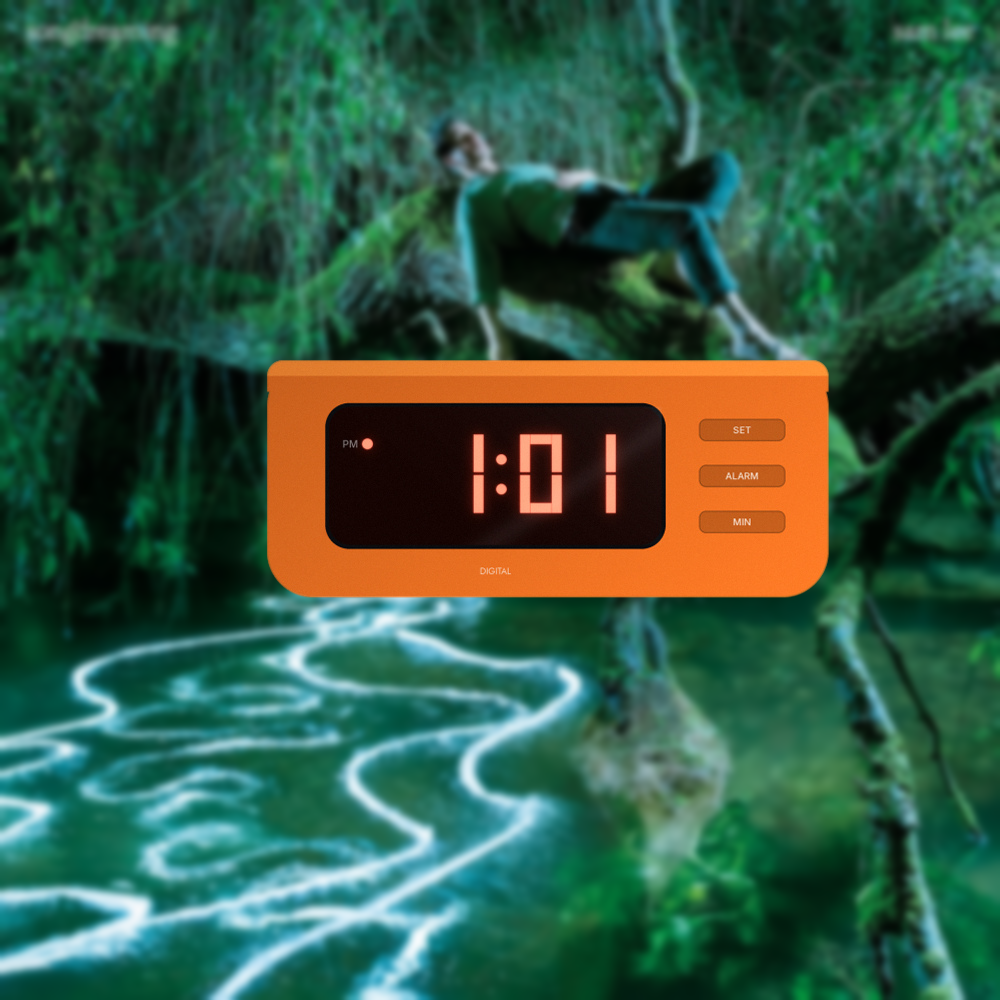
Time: h=1 m=1
